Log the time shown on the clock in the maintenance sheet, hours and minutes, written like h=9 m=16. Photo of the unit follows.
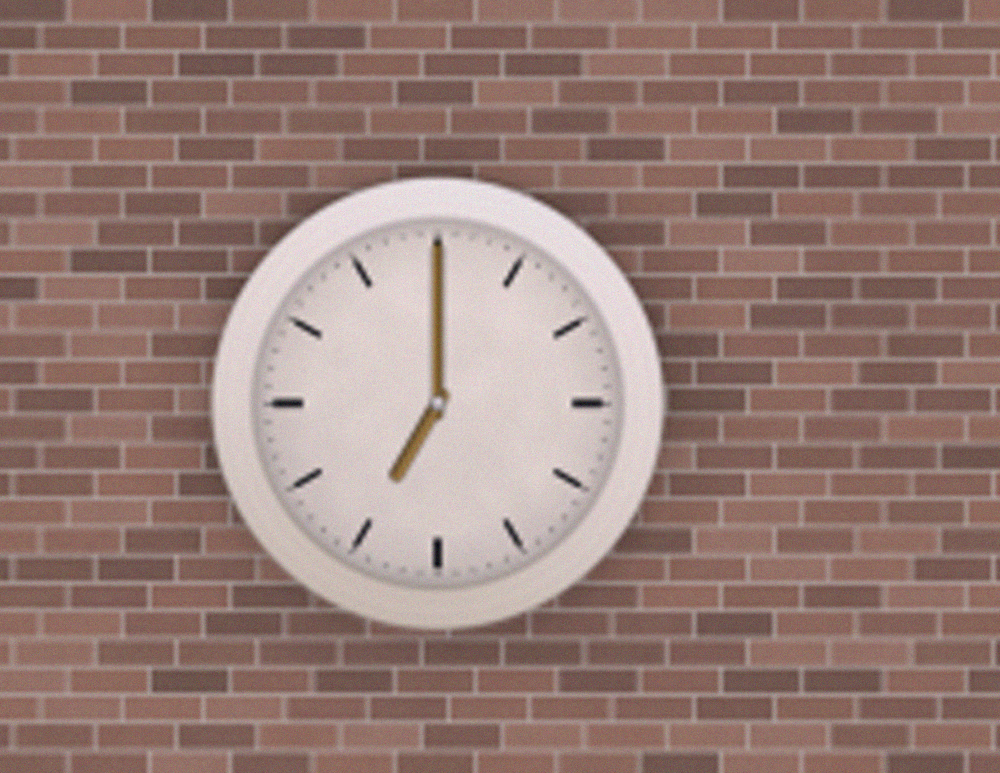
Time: h=7 m=0
